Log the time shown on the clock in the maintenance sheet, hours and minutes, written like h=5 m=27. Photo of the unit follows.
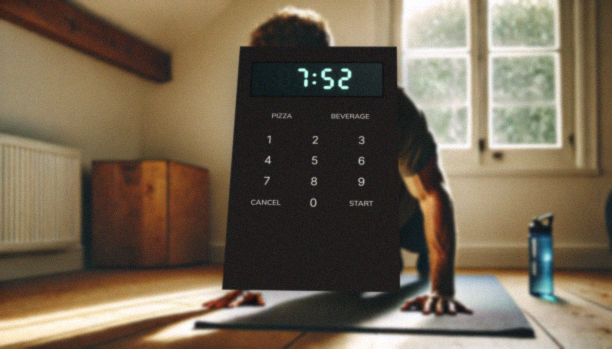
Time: h=7 m=52
